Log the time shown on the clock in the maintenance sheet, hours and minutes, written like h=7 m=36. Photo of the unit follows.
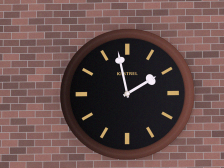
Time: h=1 m=58
